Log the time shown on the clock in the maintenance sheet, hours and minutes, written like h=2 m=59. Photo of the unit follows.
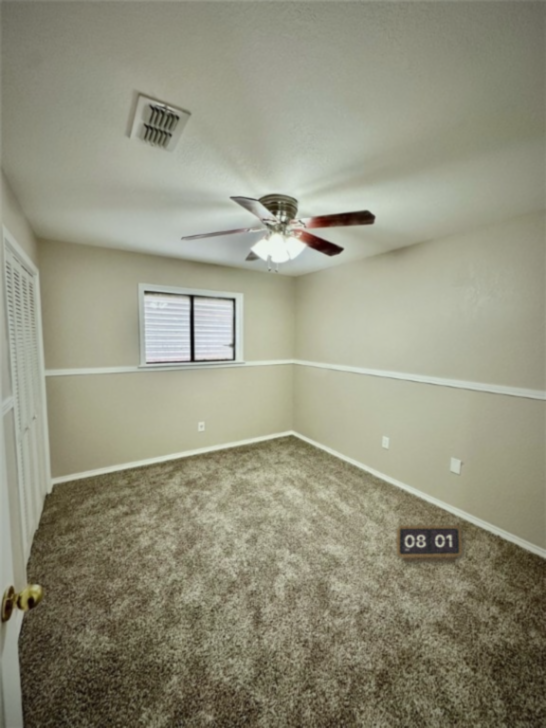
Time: h=8 m=1
